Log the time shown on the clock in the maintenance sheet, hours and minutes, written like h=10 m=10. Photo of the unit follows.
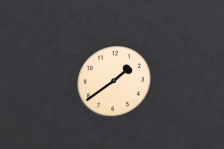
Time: h=1 m=39
